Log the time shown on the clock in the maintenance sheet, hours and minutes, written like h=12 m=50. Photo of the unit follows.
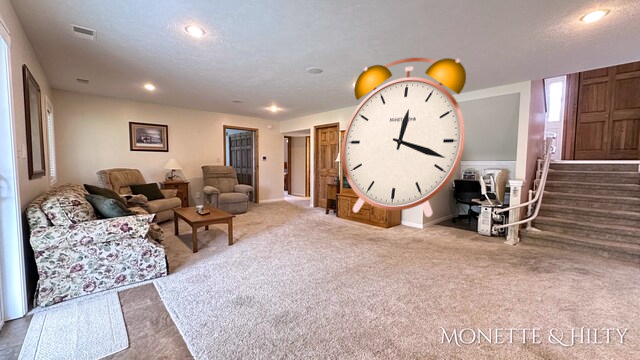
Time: h=12 m=18
